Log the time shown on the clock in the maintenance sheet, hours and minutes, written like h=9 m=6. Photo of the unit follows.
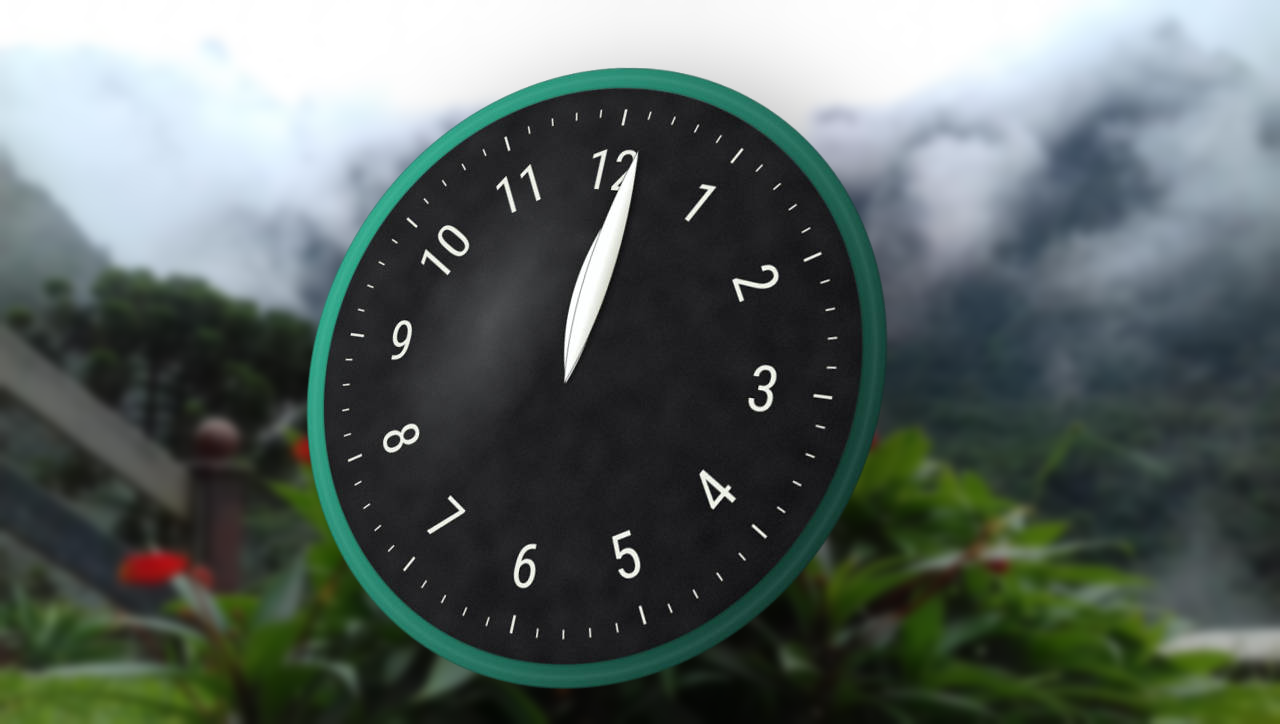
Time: h=12 m=1
